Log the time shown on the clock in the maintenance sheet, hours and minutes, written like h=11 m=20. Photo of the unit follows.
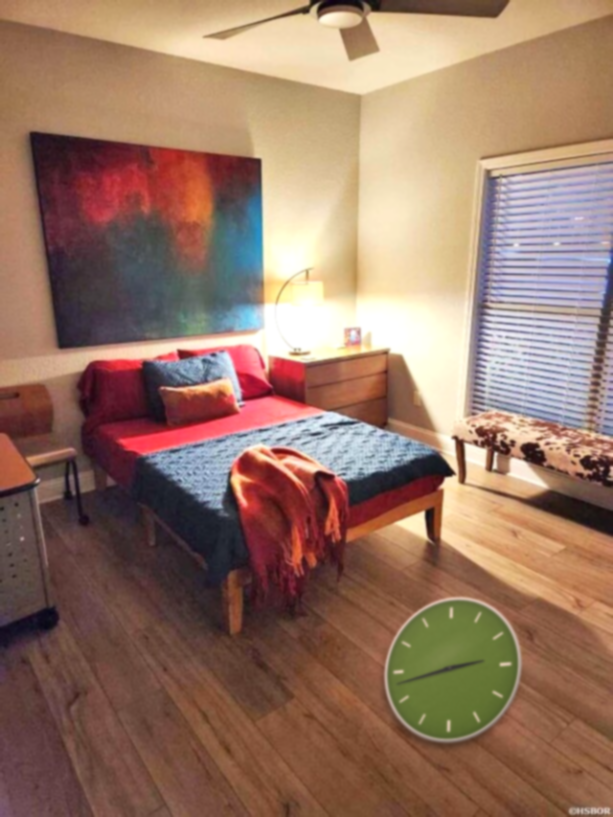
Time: h=2 m=43
